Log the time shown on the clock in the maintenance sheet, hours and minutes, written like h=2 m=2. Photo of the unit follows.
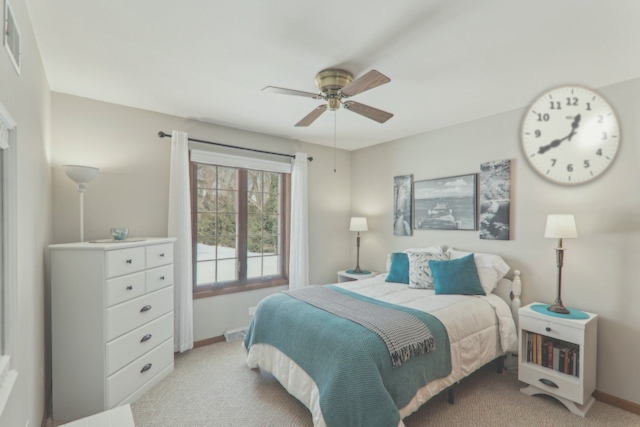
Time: h=12 m=40
